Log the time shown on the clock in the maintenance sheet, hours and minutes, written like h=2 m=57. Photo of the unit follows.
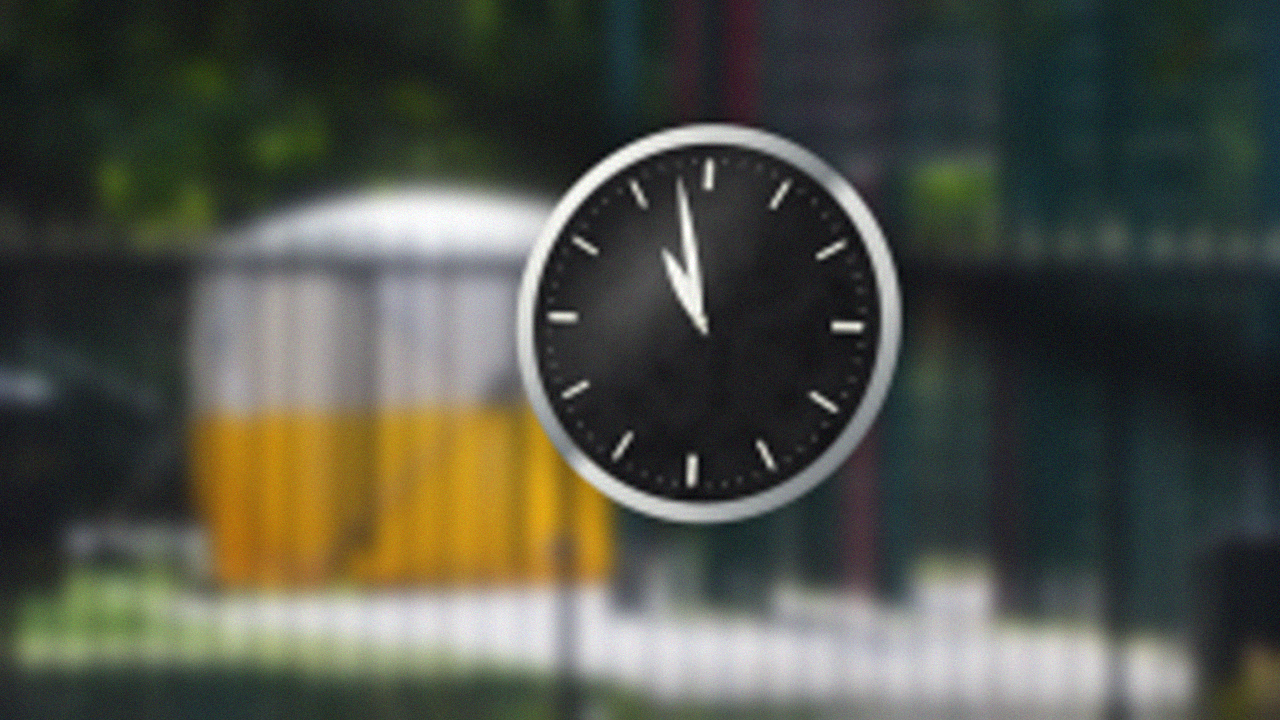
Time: h=10 m=58
